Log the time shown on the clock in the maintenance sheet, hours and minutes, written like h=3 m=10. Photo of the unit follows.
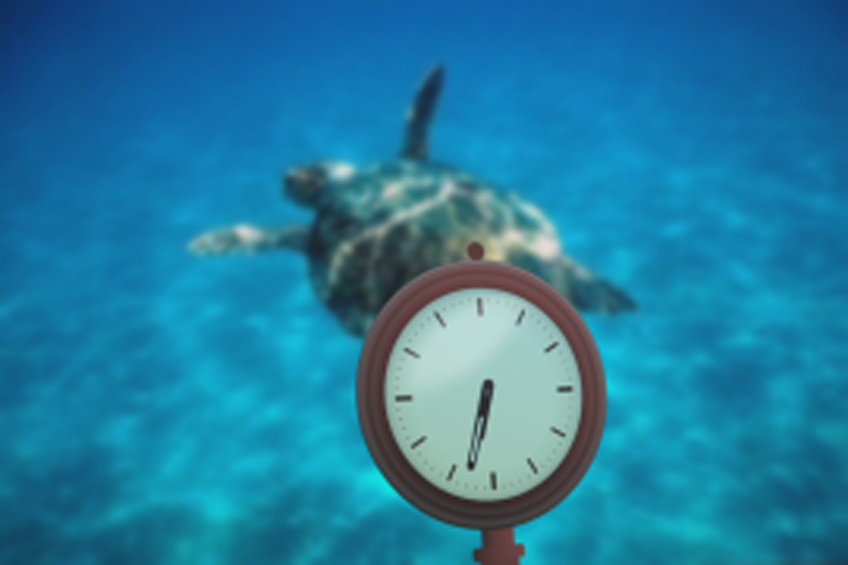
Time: h=6 m=33
